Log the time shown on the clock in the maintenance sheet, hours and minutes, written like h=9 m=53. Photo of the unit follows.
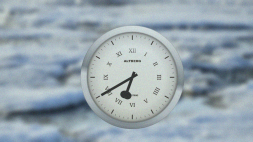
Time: h=6 m=40
